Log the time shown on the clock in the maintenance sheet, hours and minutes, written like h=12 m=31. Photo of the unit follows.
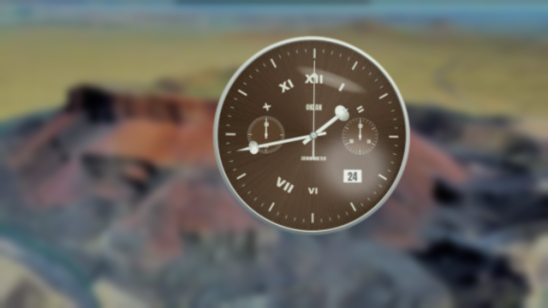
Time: h=1 m=43
